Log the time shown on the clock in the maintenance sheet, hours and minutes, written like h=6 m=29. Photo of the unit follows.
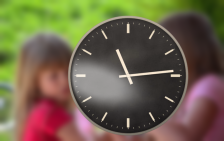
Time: h=11 m=14
